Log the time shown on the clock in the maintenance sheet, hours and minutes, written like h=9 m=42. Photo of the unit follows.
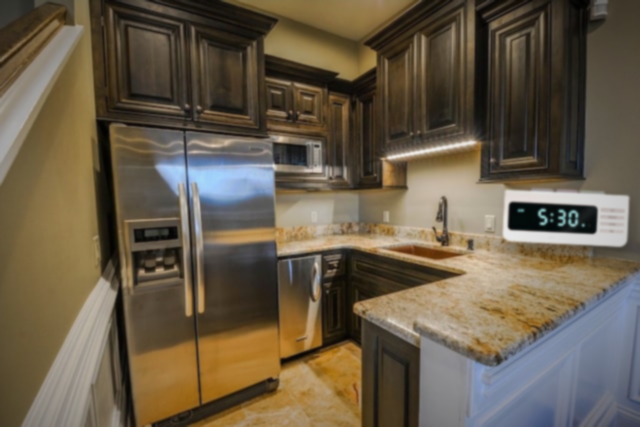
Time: h=5 m=30
